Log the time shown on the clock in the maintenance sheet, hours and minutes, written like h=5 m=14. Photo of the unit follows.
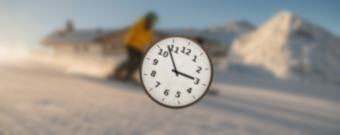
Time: h=2 m=53
